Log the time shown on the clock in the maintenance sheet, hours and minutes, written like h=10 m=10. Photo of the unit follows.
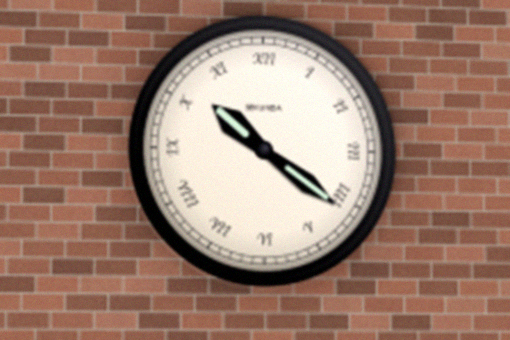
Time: h=10 m=21
